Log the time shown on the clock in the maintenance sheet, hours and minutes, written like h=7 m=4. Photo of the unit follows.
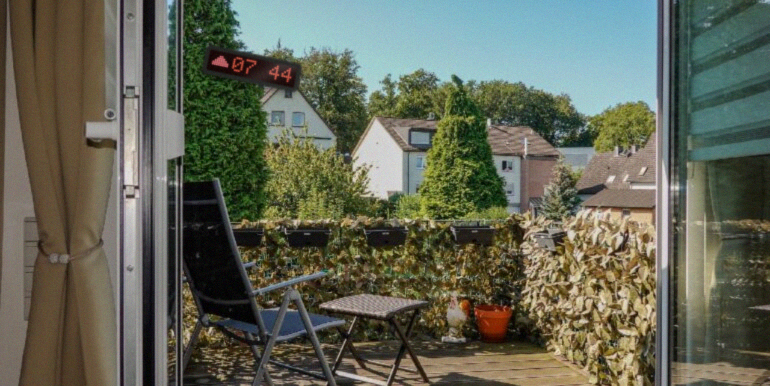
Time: h=7 m=44
